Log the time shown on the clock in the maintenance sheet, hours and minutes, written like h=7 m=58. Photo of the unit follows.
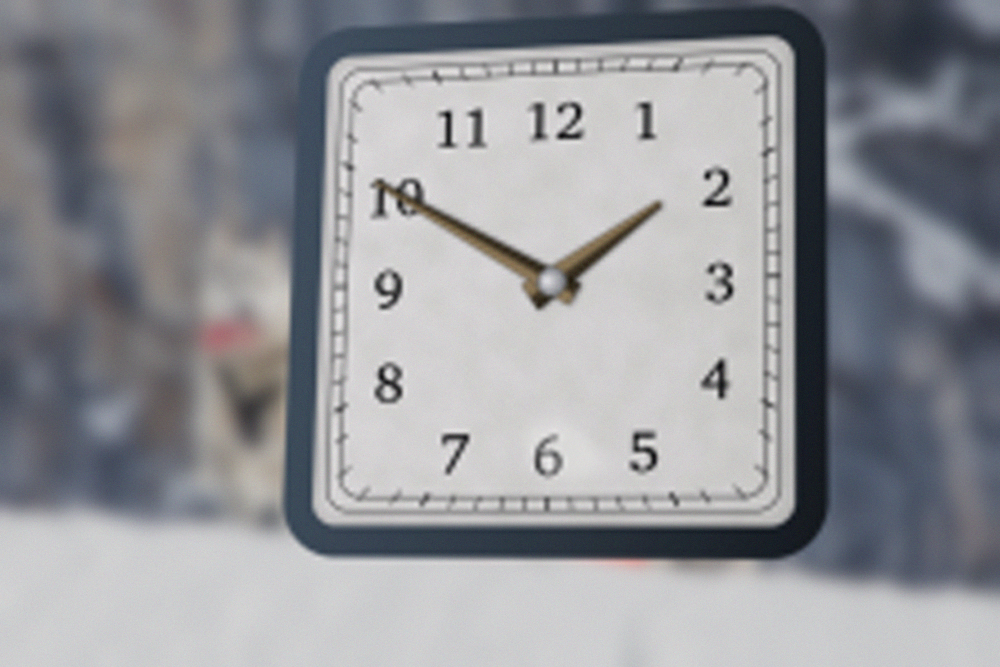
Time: h=1 m=50
